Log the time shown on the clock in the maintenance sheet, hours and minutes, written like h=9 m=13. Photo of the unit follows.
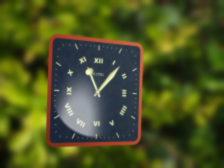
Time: h=11 m=7
